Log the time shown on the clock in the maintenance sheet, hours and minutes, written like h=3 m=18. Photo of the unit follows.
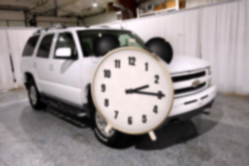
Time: h=2 m=15
